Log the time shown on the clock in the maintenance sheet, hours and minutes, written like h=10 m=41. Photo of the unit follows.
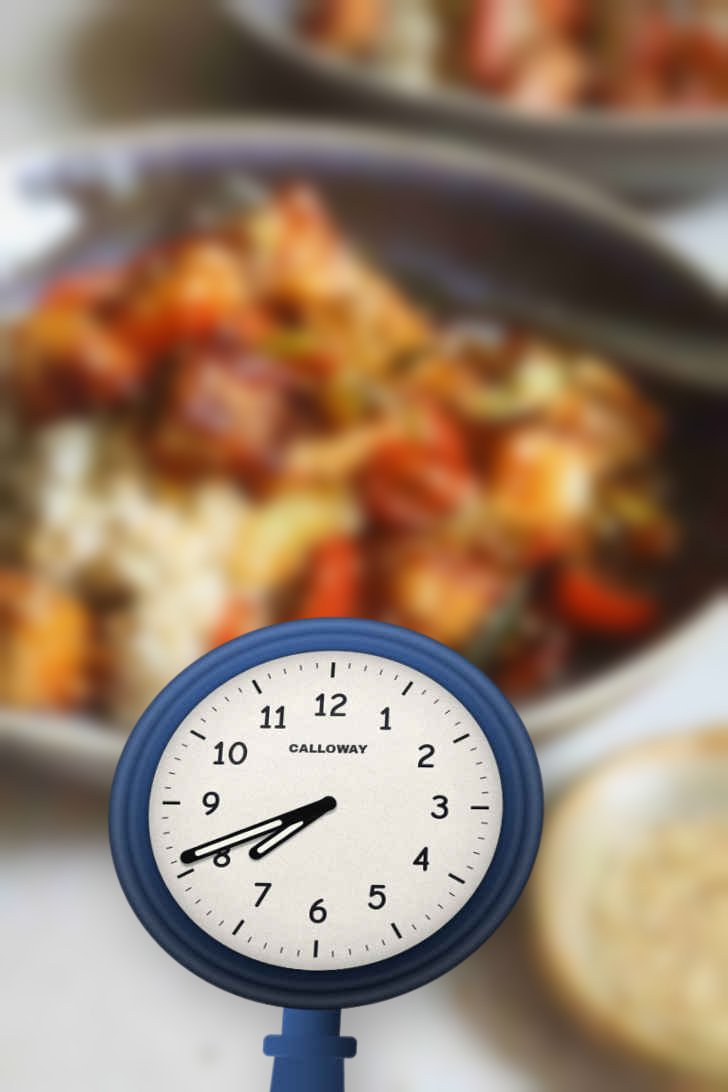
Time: h=7 m=41
